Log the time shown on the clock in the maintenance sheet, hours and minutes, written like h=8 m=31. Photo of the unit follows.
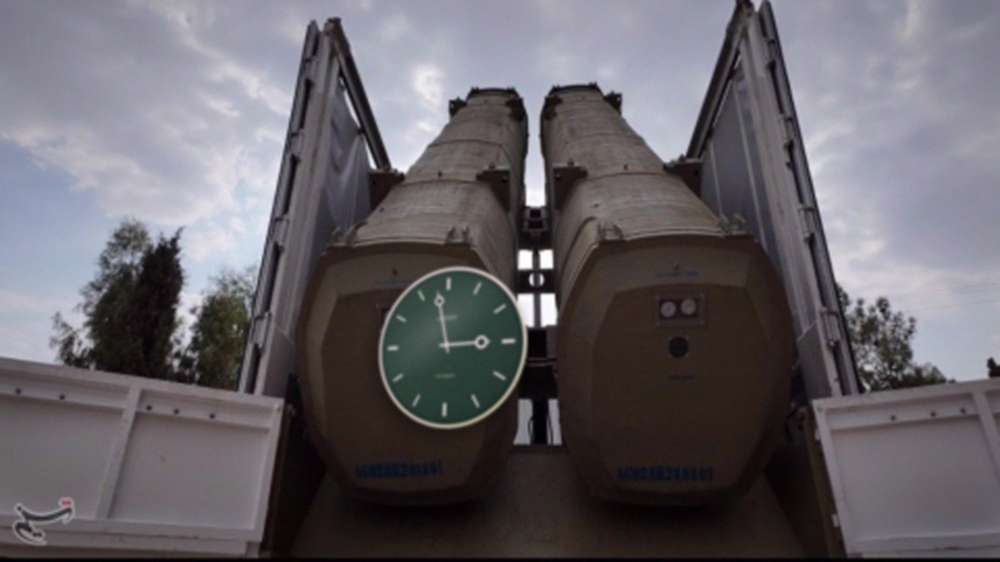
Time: h=2 m=58
